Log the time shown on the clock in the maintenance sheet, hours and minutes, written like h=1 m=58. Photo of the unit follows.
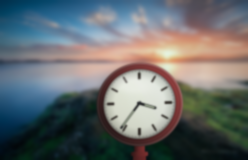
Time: h=3 m=36
